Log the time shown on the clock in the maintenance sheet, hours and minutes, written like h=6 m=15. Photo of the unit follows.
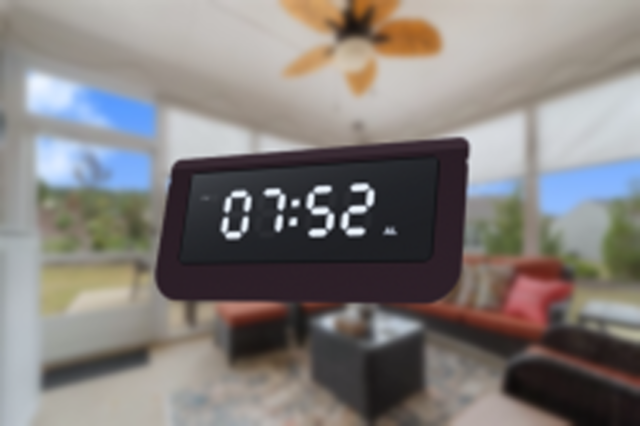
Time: h=7 m=52
